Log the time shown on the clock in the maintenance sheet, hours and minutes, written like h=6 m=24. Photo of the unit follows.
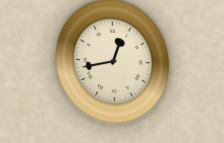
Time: h=12 m=43
